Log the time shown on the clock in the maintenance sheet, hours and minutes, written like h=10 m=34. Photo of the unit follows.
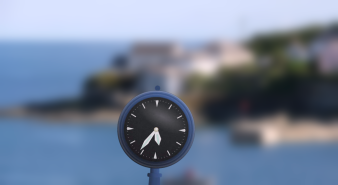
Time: h=5 m=36
